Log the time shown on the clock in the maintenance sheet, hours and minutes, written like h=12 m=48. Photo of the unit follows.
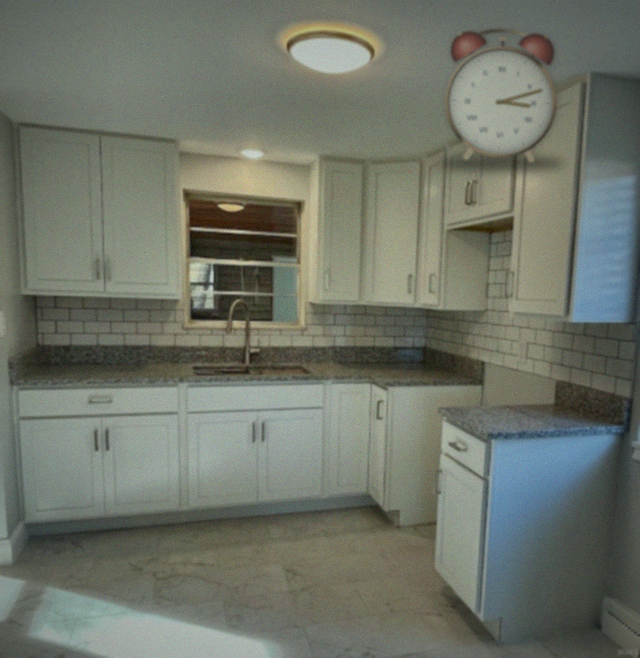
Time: h=3 m=12
